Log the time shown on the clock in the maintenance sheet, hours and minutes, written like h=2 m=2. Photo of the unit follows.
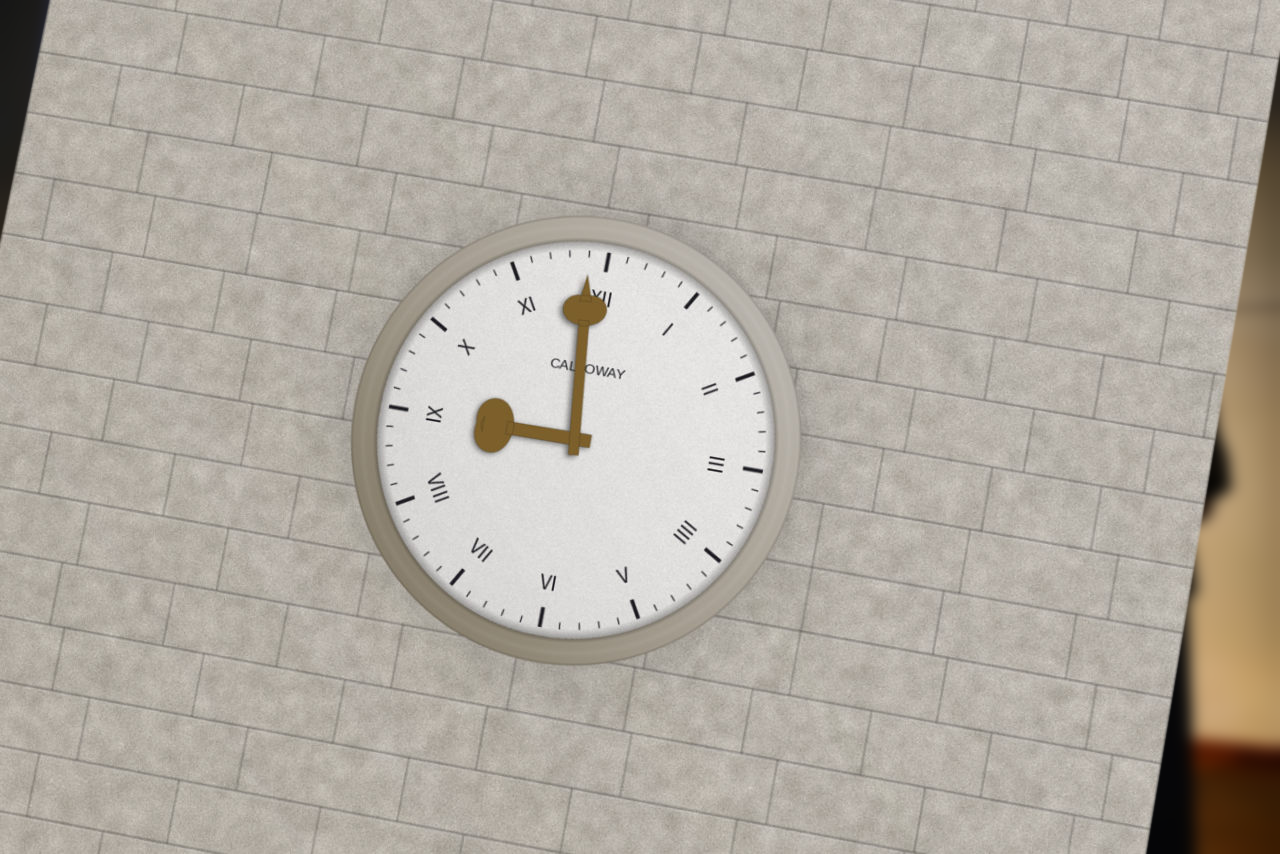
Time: h=8 m=59
